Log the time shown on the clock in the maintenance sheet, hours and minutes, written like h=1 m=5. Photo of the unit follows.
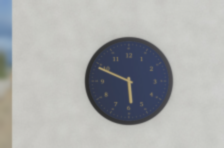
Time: h=5 m=49
